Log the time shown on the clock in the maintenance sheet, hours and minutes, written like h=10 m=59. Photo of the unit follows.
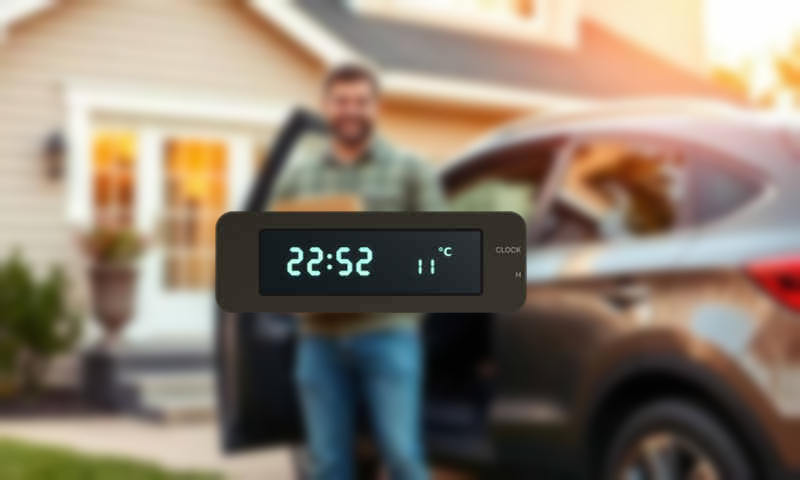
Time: h=22 m=52
